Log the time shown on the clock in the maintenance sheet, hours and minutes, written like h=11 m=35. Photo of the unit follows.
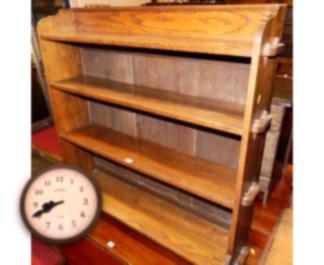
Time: h=8 m=41
